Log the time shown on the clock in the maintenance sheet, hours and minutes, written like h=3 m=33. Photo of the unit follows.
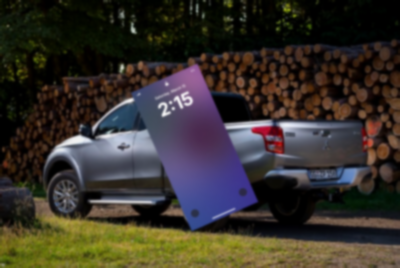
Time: h=2 m=15
